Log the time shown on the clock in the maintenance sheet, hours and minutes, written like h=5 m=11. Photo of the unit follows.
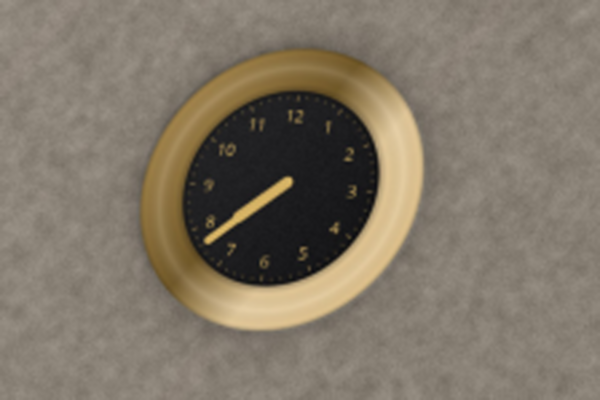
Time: h=7 m=38
